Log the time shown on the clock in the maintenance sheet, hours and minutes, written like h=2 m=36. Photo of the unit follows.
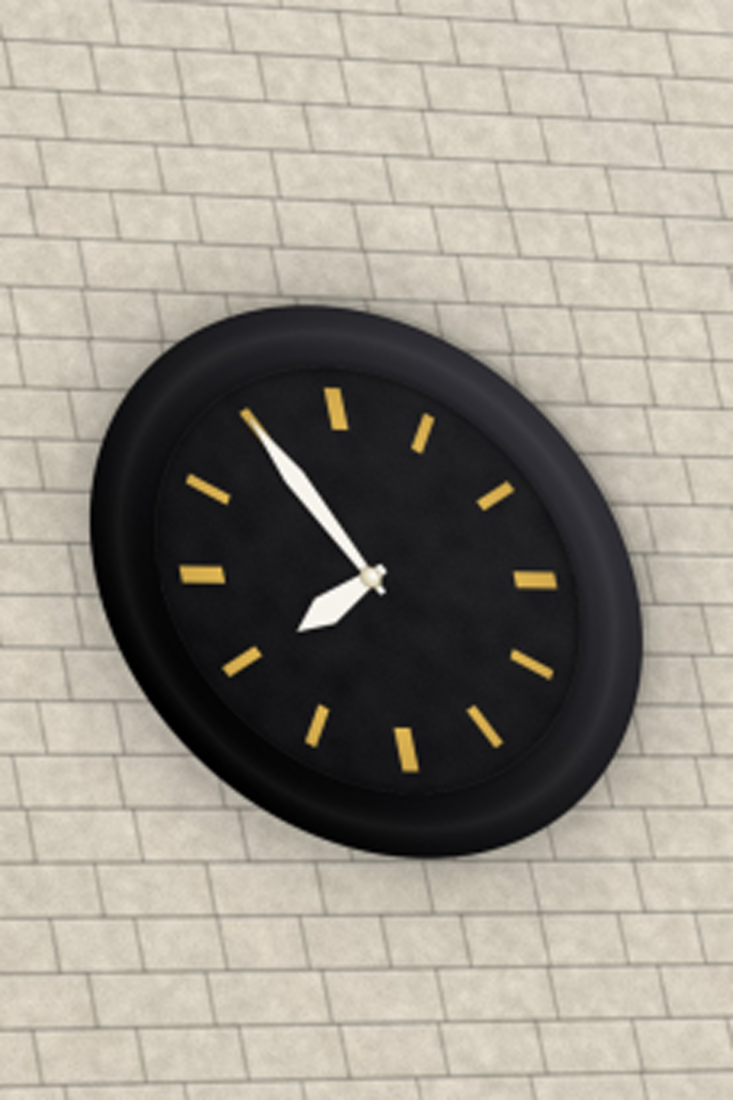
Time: h=7 m=55
